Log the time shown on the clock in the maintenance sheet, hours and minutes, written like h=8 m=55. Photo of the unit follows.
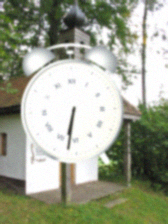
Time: h=6 m=32
